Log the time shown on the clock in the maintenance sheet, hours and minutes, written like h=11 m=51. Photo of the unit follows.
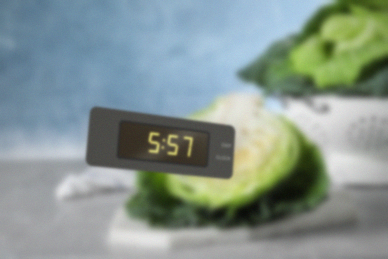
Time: h=5 m=57
